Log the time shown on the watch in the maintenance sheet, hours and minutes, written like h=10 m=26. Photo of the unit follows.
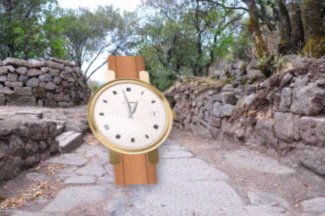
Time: h=12 m=58
